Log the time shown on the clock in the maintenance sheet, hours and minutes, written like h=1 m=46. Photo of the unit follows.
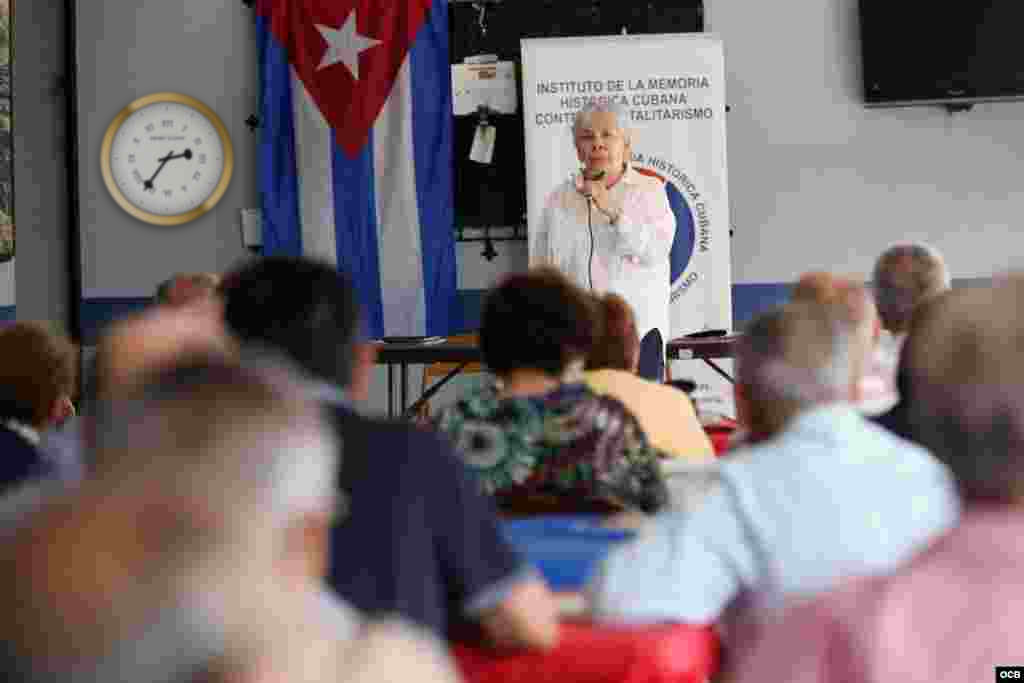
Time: h=2 m=36
